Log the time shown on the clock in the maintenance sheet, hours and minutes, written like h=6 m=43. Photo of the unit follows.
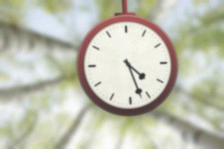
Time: h=4 m=27
